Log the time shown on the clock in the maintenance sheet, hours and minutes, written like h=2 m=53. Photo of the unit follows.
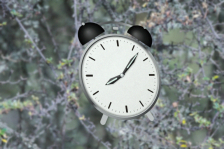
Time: h=8 m=7
